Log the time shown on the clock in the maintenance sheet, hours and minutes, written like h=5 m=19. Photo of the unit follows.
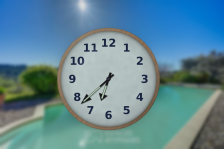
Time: h=6 m=38
